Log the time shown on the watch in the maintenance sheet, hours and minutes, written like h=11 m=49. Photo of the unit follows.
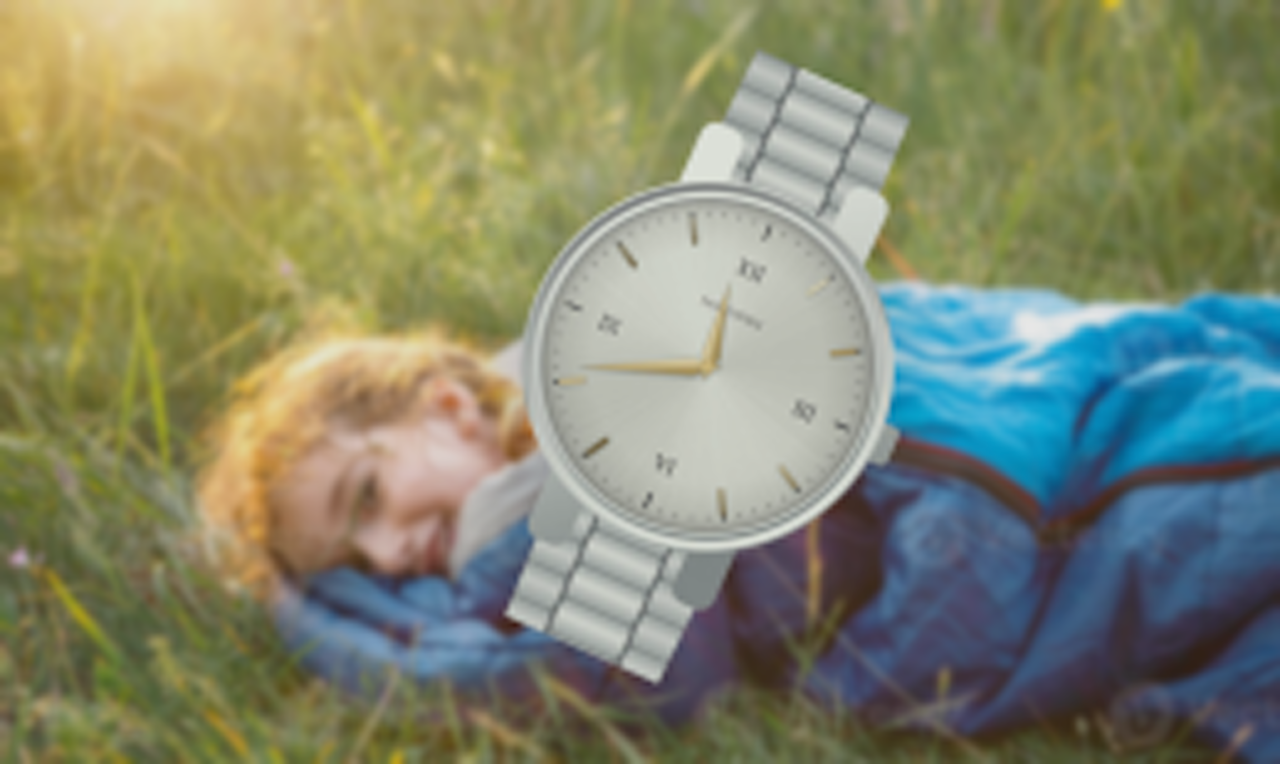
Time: h=11 m=41
